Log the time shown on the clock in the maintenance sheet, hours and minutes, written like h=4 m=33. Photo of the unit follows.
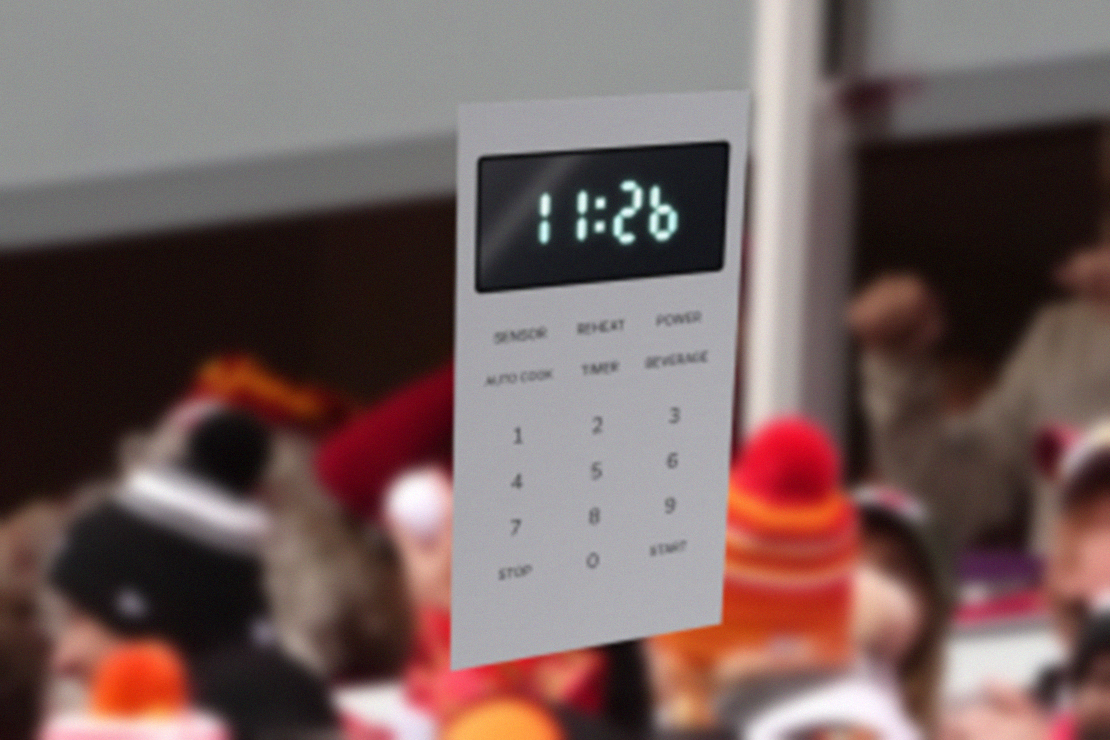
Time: h=11 m=26
